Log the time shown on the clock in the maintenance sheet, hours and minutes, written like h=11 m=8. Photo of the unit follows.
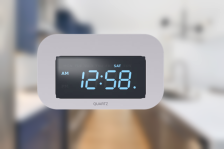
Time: h=12 m=58
